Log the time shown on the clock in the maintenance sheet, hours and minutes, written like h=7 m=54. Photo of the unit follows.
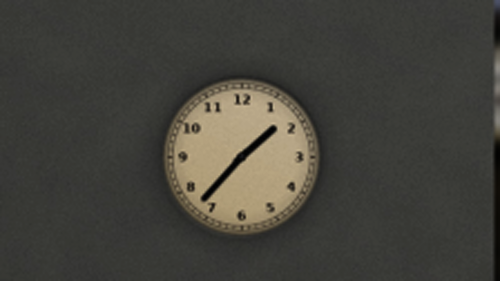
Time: h=1 m=37
